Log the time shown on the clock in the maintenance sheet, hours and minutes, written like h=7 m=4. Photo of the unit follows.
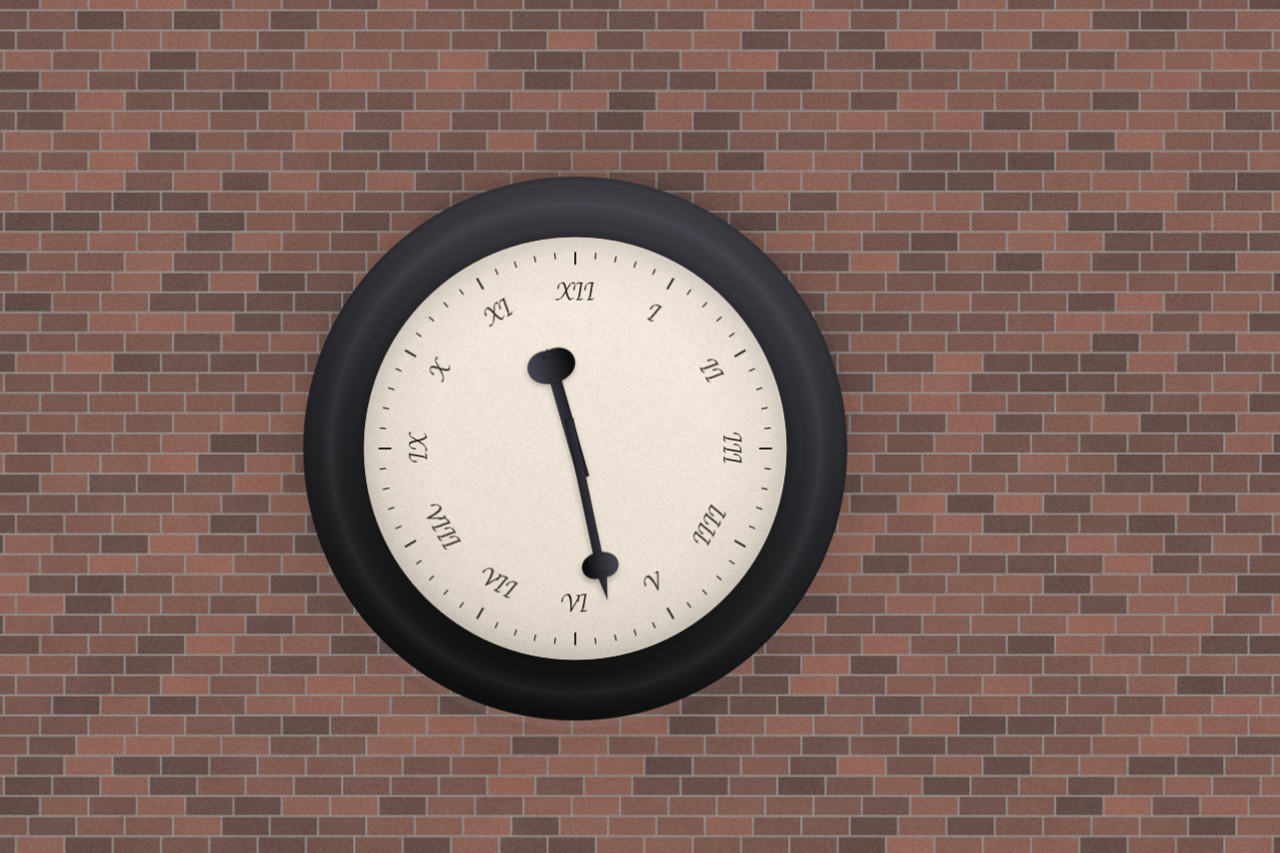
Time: h=11 m=28
